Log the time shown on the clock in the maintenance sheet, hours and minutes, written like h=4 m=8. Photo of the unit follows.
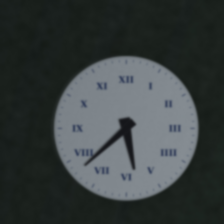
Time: h=5 m=38
